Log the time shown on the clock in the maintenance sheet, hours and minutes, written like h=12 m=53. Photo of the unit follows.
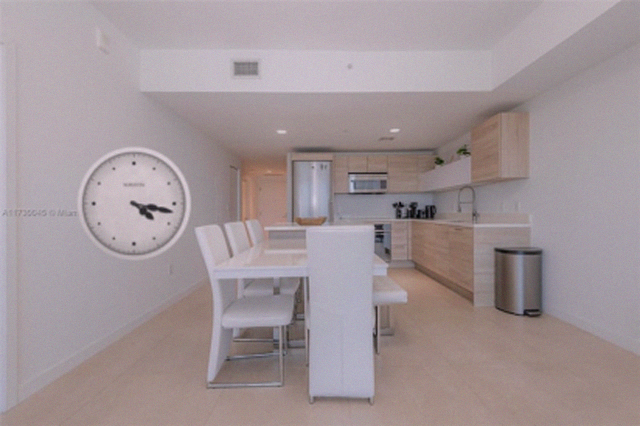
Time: h=4 m=17
